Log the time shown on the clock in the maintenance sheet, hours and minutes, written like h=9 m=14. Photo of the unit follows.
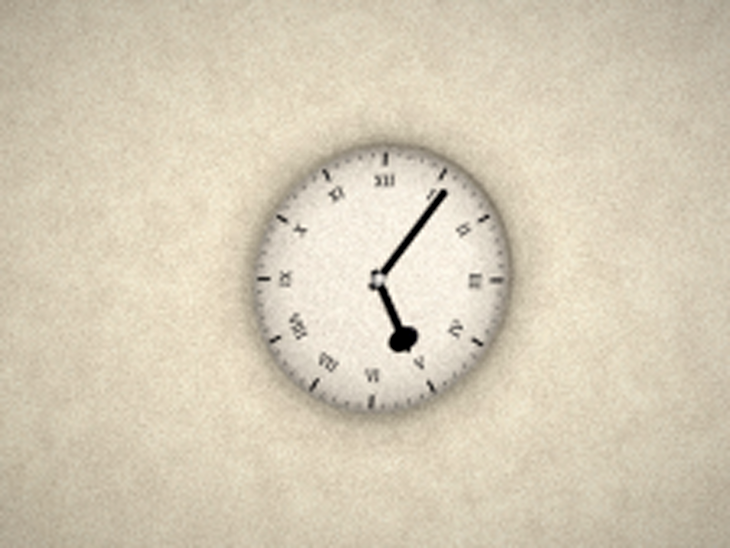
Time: h=5 m=6
